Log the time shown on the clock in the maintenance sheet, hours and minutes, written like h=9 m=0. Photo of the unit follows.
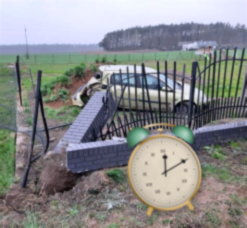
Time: h=12 m=11
